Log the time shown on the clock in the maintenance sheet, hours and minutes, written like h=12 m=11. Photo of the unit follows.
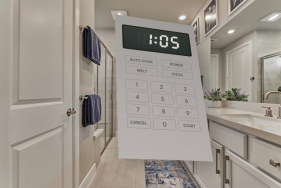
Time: h=1 m=5
